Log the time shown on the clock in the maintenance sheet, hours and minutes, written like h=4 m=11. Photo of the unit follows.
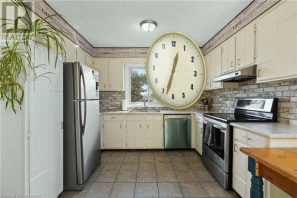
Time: h=12 m=33
